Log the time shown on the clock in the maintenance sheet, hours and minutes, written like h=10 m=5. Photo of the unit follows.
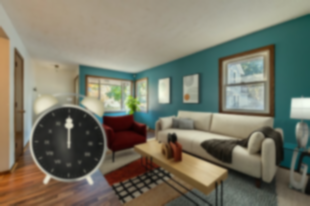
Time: h=12 m=0
